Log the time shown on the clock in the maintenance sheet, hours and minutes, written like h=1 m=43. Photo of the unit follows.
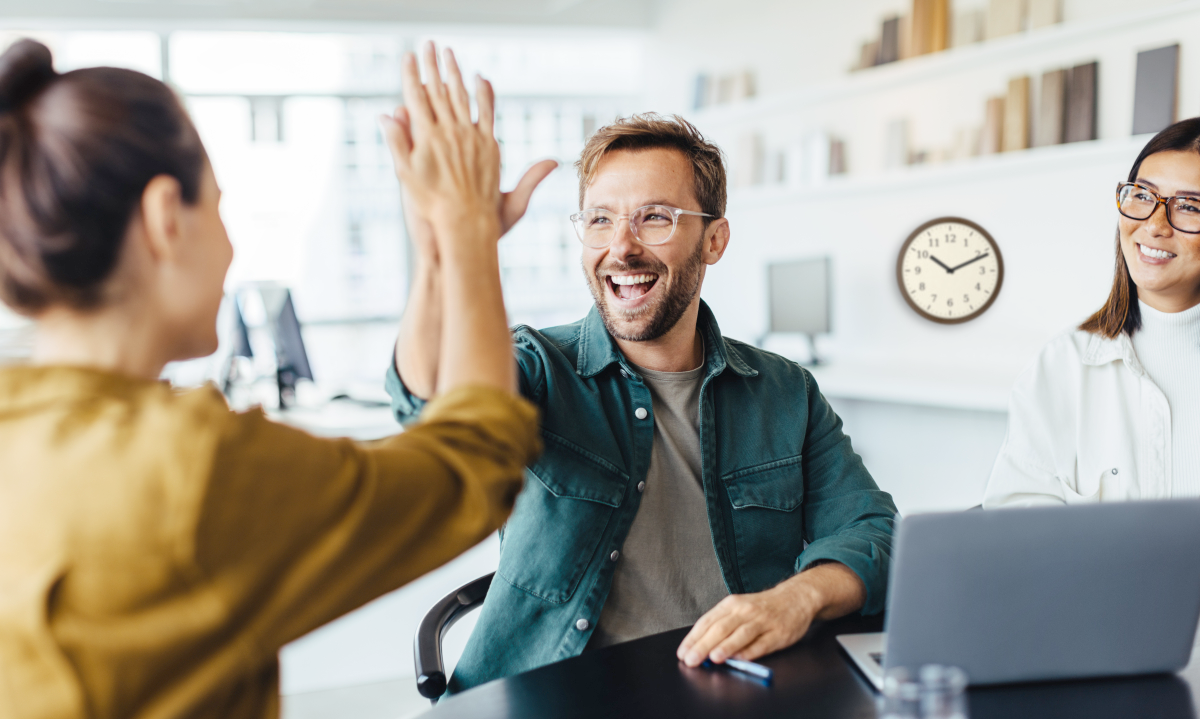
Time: h=10 m=11
